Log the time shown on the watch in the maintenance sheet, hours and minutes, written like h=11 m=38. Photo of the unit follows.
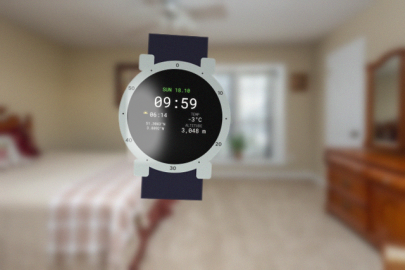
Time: h=9 m=59
